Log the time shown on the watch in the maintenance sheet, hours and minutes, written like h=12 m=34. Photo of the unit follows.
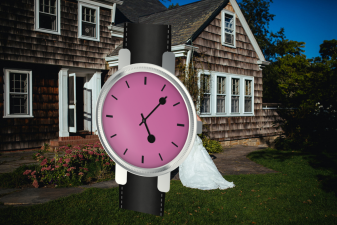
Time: h=5 m=7
